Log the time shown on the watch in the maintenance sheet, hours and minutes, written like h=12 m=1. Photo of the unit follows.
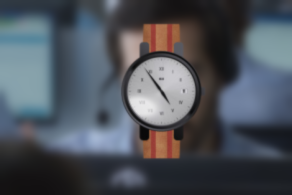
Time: h=4 m=54
